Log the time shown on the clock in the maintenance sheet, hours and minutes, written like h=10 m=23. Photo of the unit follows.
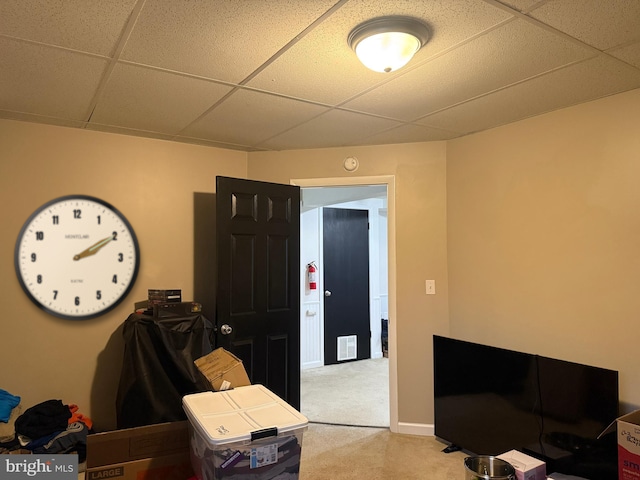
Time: h=2 m=10
